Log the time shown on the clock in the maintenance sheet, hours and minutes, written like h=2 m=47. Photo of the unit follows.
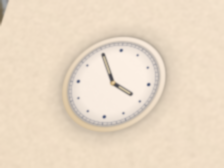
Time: h=3 m=55
